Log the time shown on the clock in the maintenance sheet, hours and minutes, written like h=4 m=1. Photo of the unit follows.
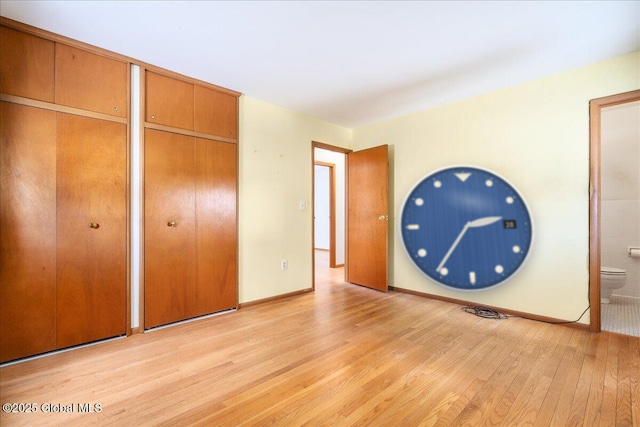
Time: h=2 m=36
